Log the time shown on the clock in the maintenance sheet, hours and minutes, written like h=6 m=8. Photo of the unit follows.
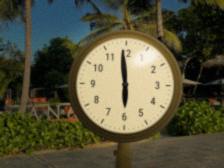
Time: h=5 m=59
